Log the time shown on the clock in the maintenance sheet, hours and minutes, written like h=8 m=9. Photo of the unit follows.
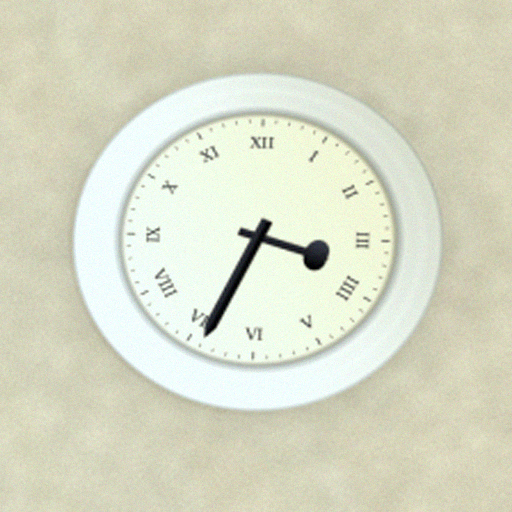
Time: h=3 m=34
